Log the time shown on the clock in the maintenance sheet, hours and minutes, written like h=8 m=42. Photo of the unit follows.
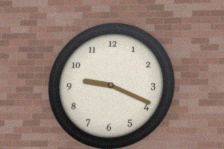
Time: h=9 m=19
